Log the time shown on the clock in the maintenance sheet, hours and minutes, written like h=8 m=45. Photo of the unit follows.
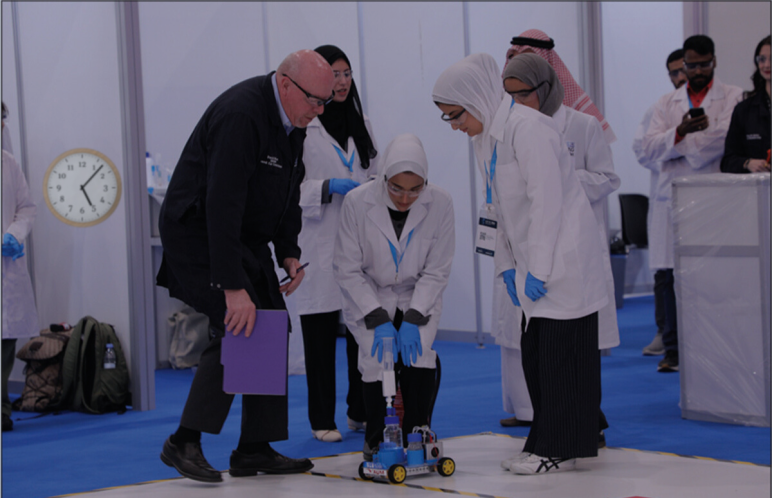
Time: h=5 m=7
